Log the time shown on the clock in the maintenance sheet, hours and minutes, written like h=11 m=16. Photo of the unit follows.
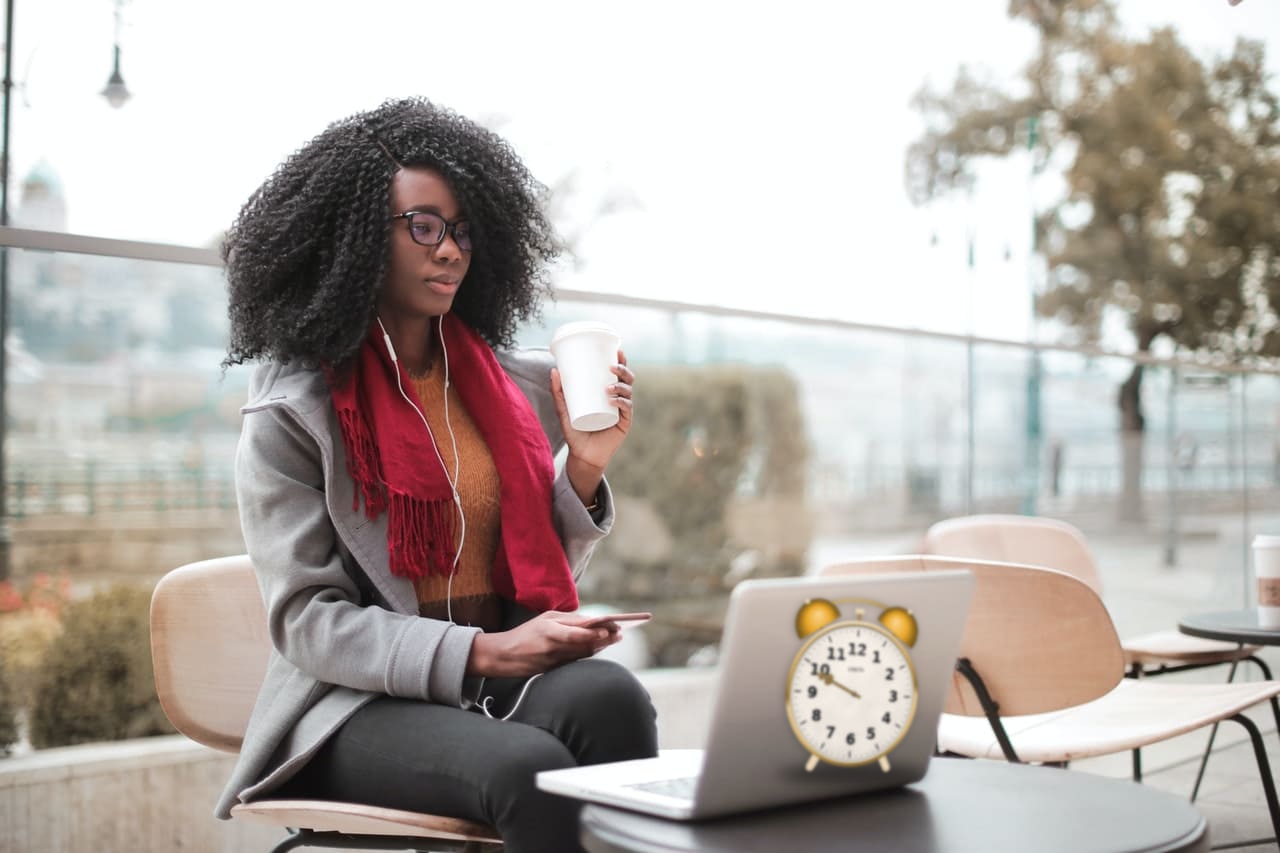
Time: h=9 m=49
